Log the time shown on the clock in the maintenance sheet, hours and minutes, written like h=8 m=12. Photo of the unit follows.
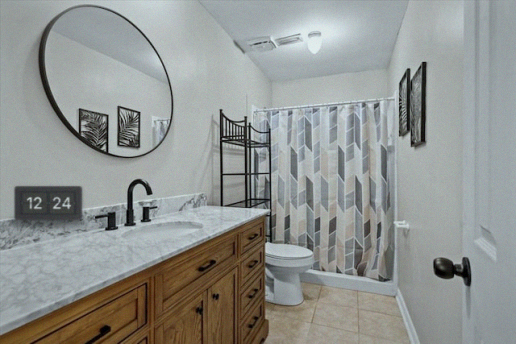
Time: h=12 m=24
